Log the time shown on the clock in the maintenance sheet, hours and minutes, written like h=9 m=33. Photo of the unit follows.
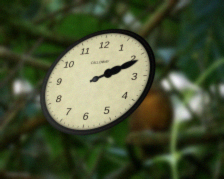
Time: h=2 m=11
